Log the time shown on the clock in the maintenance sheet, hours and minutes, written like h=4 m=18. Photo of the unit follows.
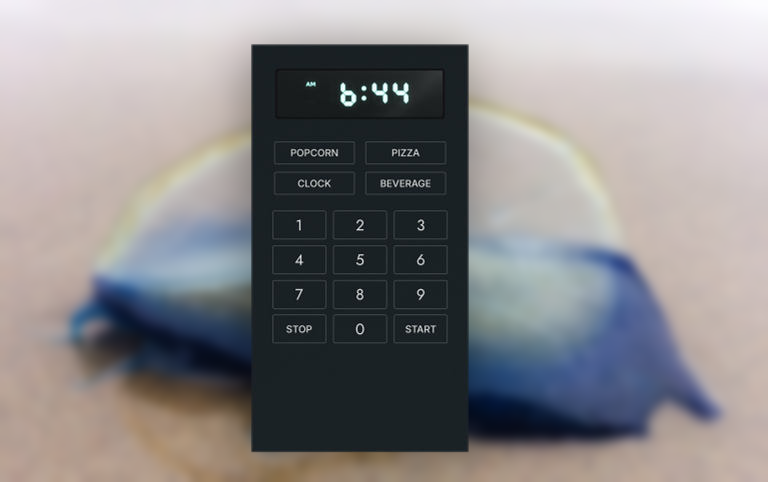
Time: h=6 m=44
